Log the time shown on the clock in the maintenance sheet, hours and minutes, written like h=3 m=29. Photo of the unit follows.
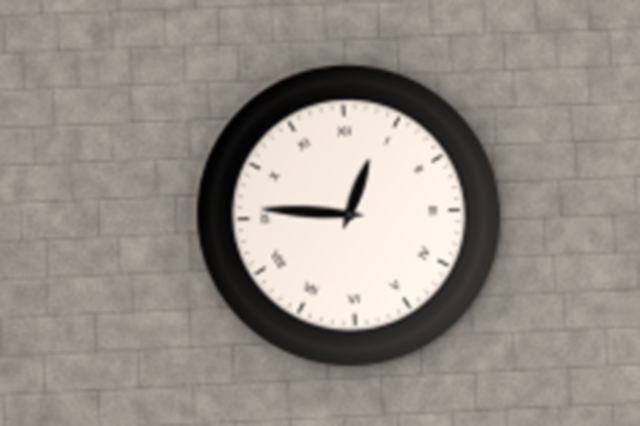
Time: h=12 m=46
